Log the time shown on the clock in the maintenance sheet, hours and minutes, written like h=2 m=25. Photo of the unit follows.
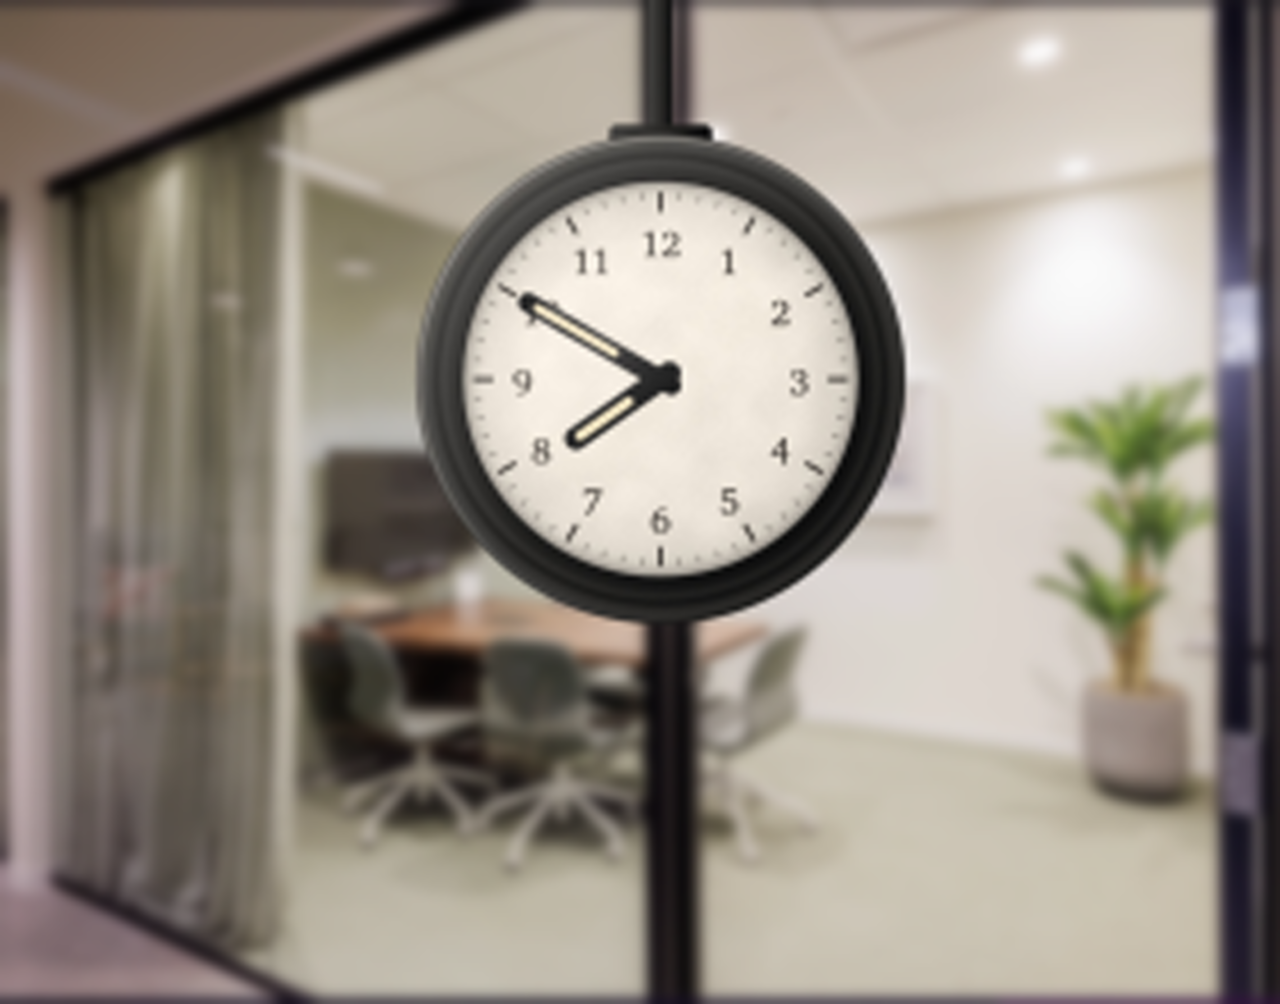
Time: h=7 m=50
